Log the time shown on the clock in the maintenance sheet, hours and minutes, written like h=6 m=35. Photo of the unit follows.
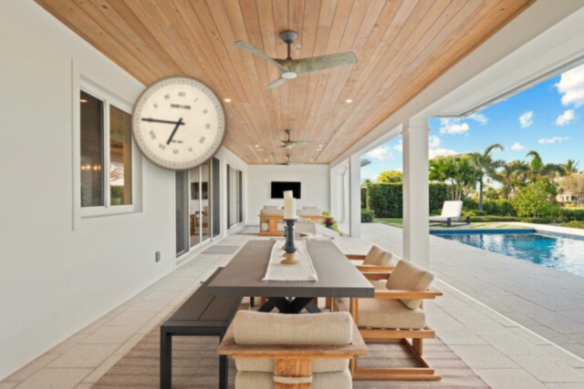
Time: h=6 m=45
